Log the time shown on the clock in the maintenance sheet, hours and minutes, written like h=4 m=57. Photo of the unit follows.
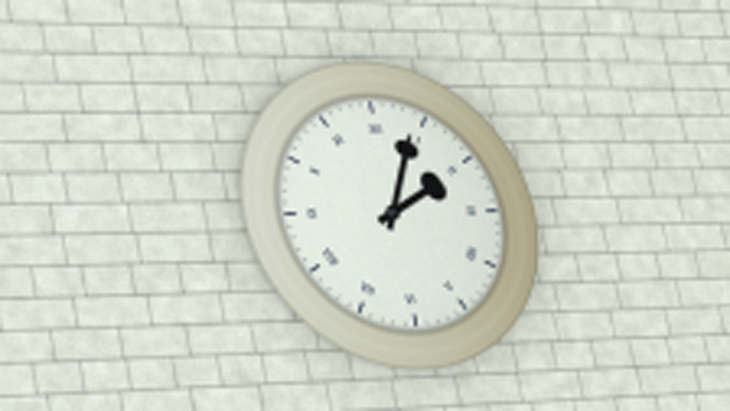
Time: h=2 m=4
